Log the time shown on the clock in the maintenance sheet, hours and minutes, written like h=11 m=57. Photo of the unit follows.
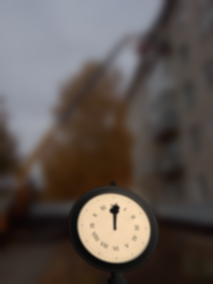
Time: h=12 m=1
